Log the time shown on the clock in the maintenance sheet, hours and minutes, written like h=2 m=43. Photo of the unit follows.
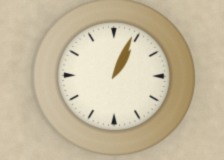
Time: h=1 m=4
